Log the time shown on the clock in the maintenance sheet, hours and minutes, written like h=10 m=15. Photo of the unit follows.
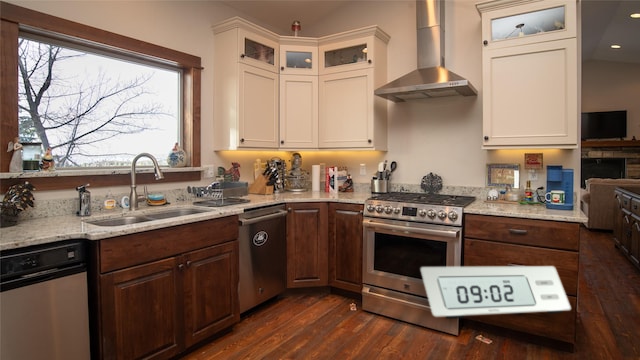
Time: h=9 m=2
